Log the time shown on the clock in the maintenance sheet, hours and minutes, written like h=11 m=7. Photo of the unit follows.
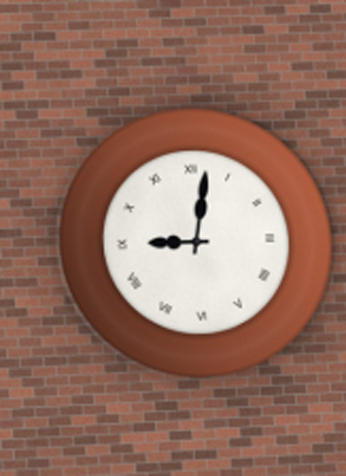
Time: h=9 m=2
